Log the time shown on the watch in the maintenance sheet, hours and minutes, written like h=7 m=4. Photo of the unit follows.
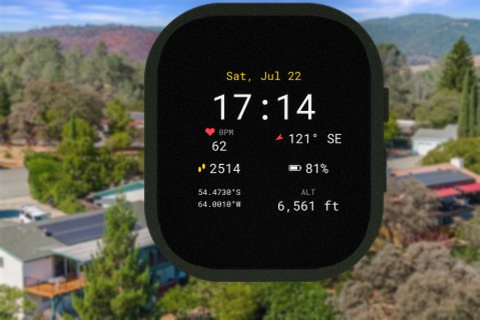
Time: h=17 m=14
